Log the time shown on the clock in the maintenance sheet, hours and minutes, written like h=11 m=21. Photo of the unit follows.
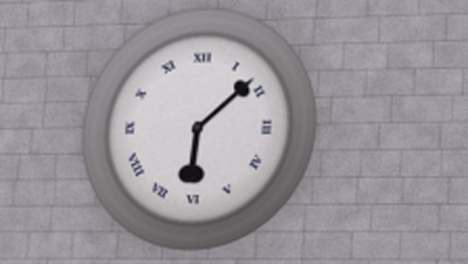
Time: h=6 m=8
